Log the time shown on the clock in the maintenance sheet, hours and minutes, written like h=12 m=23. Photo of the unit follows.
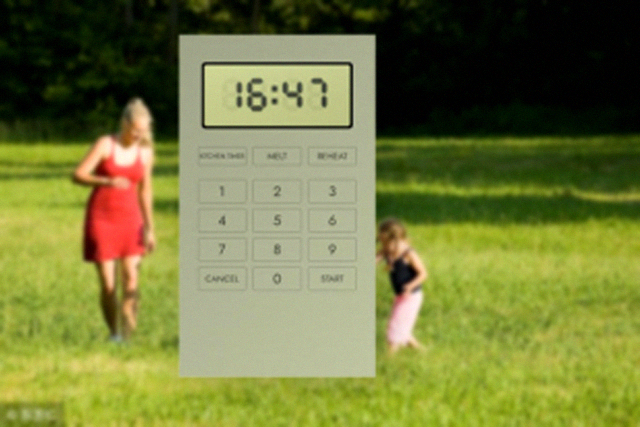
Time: h=16 m=47
